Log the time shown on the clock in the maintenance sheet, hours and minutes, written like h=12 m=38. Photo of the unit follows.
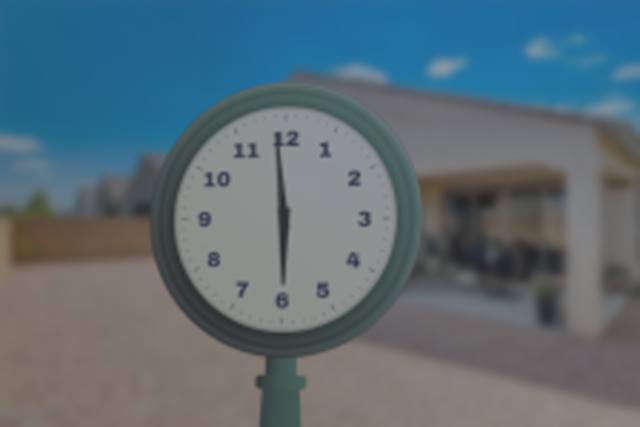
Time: h=5 m=59
